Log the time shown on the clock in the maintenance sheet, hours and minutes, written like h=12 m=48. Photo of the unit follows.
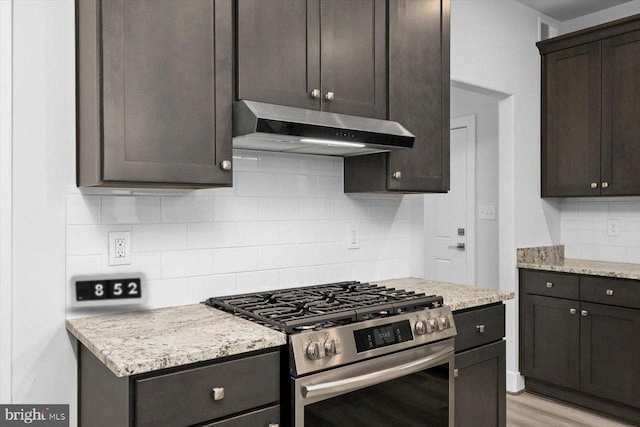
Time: h=8 m=52
